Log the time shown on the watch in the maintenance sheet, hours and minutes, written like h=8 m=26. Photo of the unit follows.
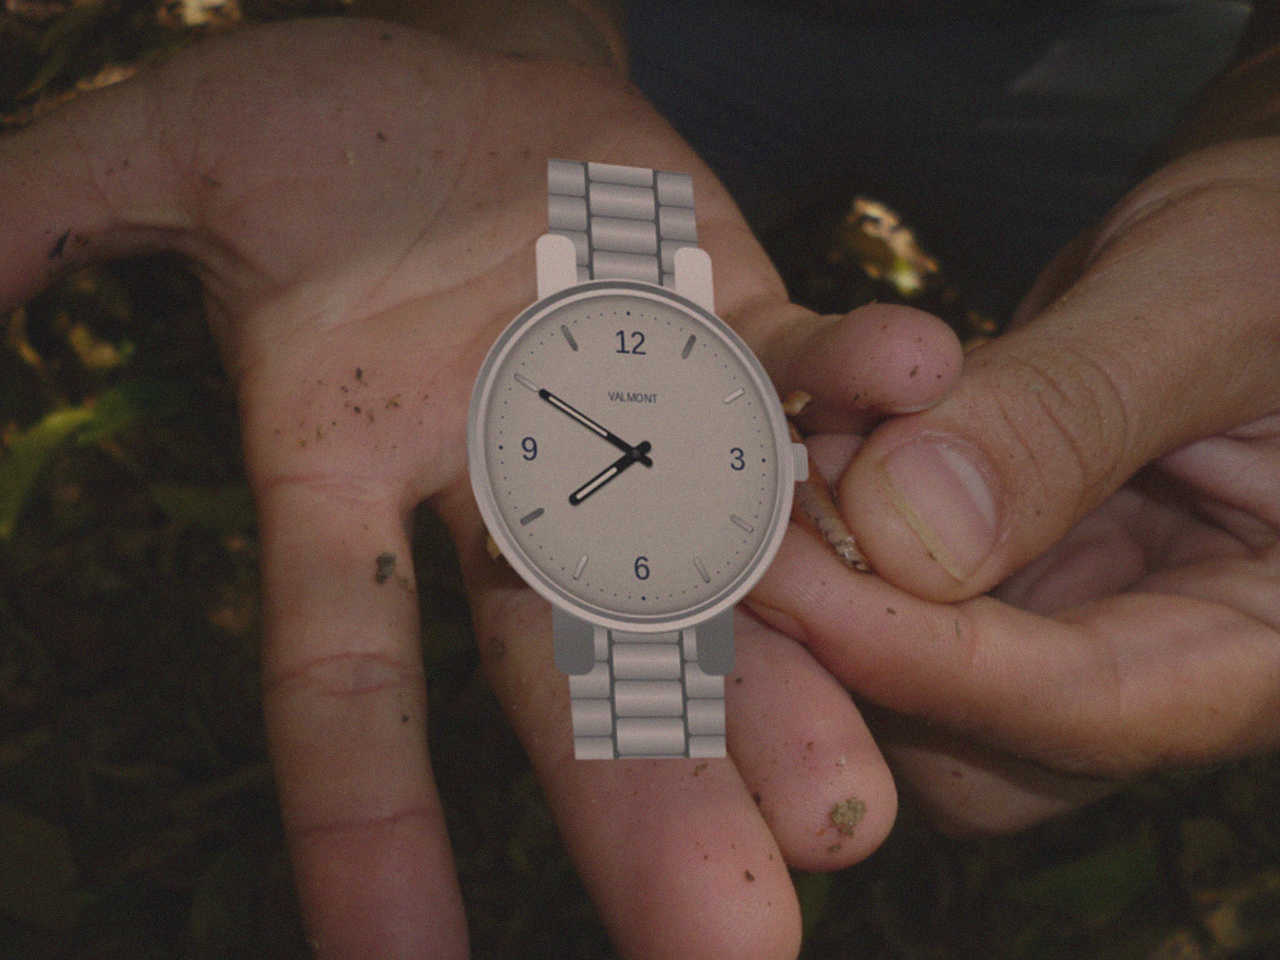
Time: h=7 m=50
